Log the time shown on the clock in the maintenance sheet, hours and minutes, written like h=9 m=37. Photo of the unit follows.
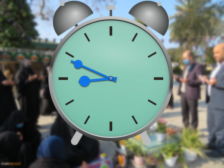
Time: h=8 m=49
